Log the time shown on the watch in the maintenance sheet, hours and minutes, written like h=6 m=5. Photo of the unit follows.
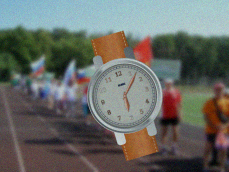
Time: h=6 m=7
